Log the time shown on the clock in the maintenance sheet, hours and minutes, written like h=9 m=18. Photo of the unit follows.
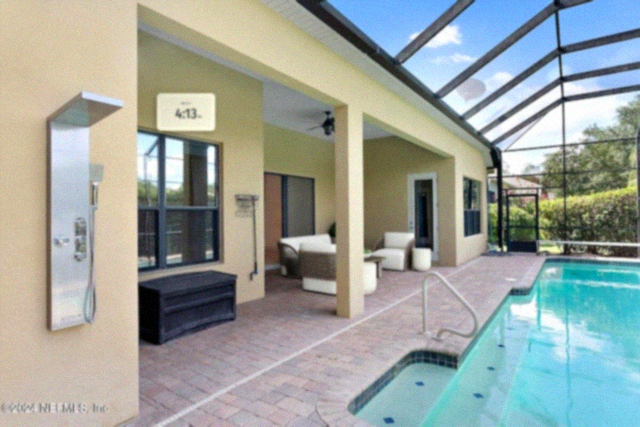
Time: h=4 m=13
